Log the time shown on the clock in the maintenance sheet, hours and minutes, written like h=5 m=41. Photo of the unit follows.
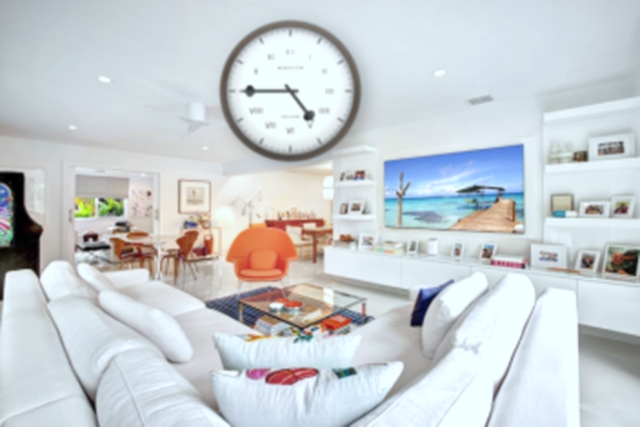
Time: h=4 m=45
